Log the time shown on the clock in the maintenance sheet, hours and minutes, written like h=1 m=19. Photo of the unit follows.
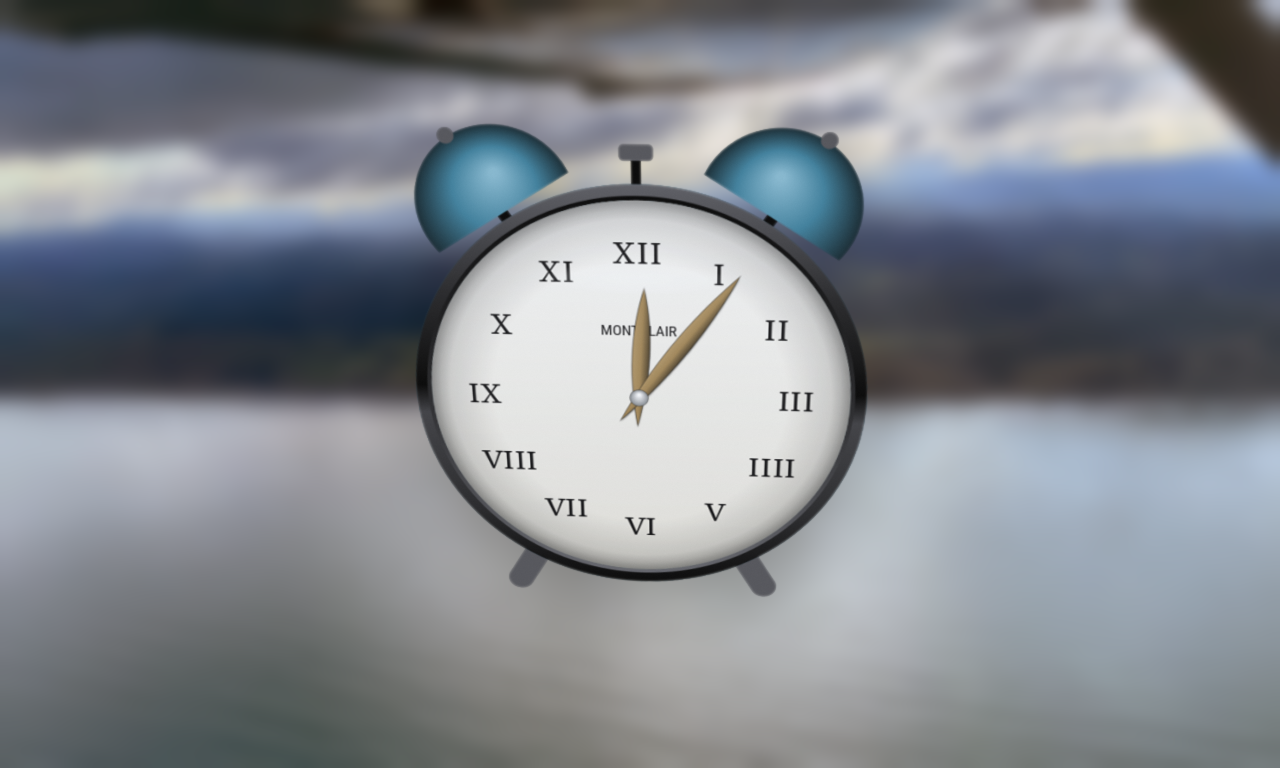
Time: h=12 m=6
